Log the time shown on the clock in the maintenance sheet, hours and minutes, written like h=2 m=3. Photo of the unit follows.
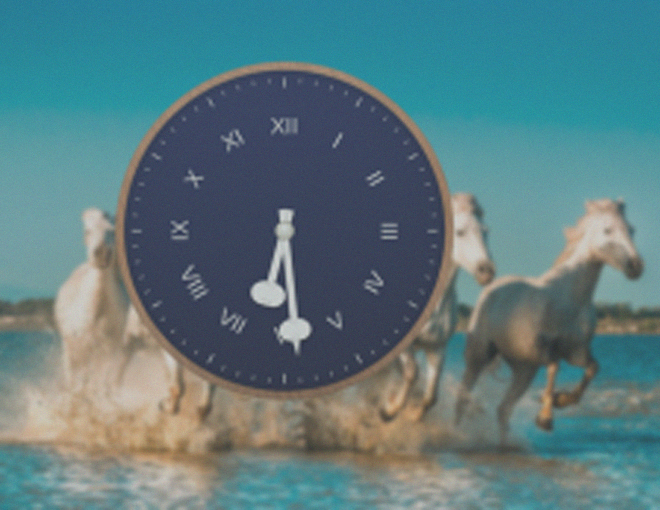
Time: h=6 m=29
